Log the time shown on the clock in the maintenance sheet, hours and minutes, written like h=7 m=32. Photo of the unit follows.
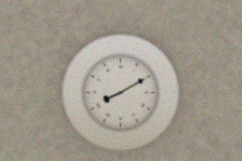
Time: h=8 m=10
